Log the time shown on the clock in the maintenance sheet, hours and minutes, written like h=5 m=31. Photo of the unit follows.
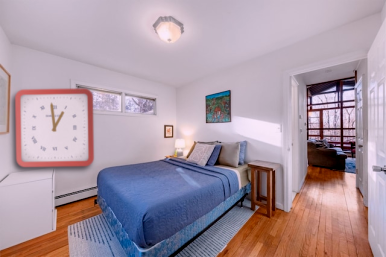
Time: h=12 m=59
